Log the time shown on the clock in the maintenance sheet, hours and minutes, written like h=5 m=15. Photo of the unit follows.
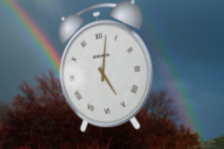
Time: h=5 m=2
